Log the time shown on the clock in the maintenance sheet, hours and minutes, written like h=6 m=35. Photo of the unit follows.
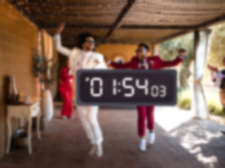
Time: h=1 m=54
